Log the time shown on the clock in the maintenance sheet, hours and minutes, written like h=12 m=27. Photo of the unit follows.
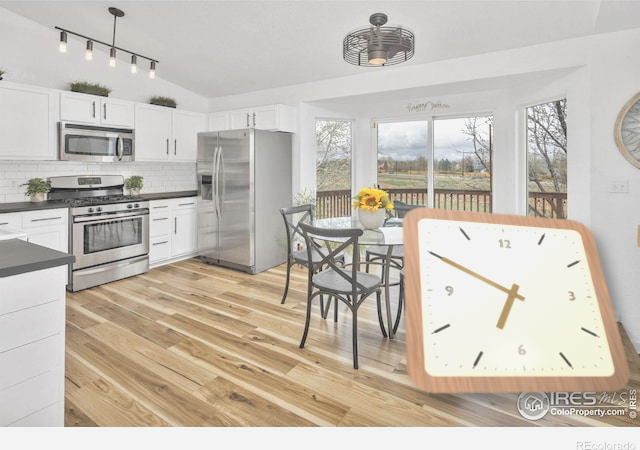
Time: h=6 m=50
